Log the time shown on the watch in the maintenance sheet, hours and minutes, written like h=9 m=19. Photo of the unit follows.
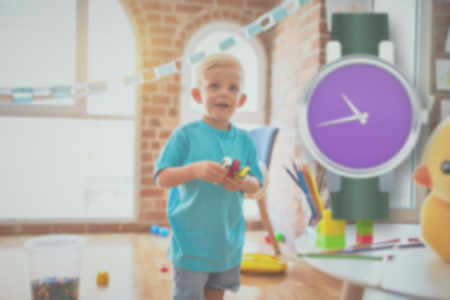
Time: h=10 m=43
